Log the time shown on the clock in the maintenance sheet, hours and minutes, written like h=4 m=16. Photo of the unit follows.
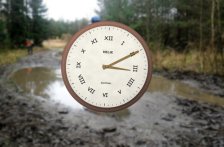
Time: h=3 m=10
